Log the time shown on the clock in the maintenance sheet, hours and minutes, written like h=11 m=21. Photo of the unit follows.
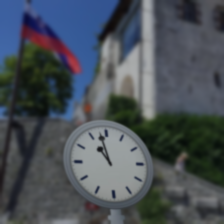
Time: h=10 m=58
